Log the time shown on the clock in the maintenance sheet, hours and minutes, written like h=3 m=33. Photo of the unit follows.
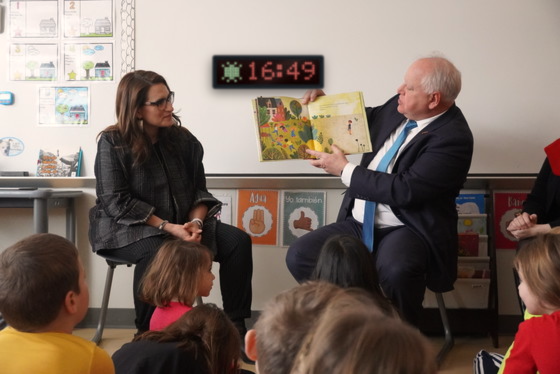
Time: h=16 m=49
